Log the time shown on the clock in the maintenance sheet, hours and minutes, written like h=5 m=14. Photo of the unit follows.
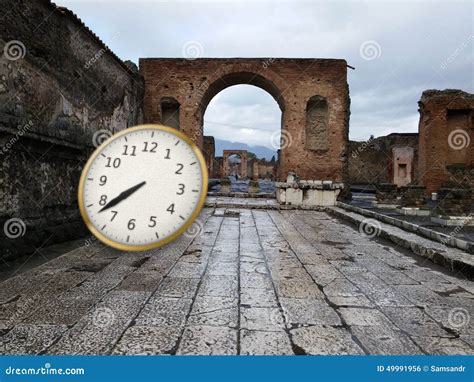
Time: h=7 m=38
